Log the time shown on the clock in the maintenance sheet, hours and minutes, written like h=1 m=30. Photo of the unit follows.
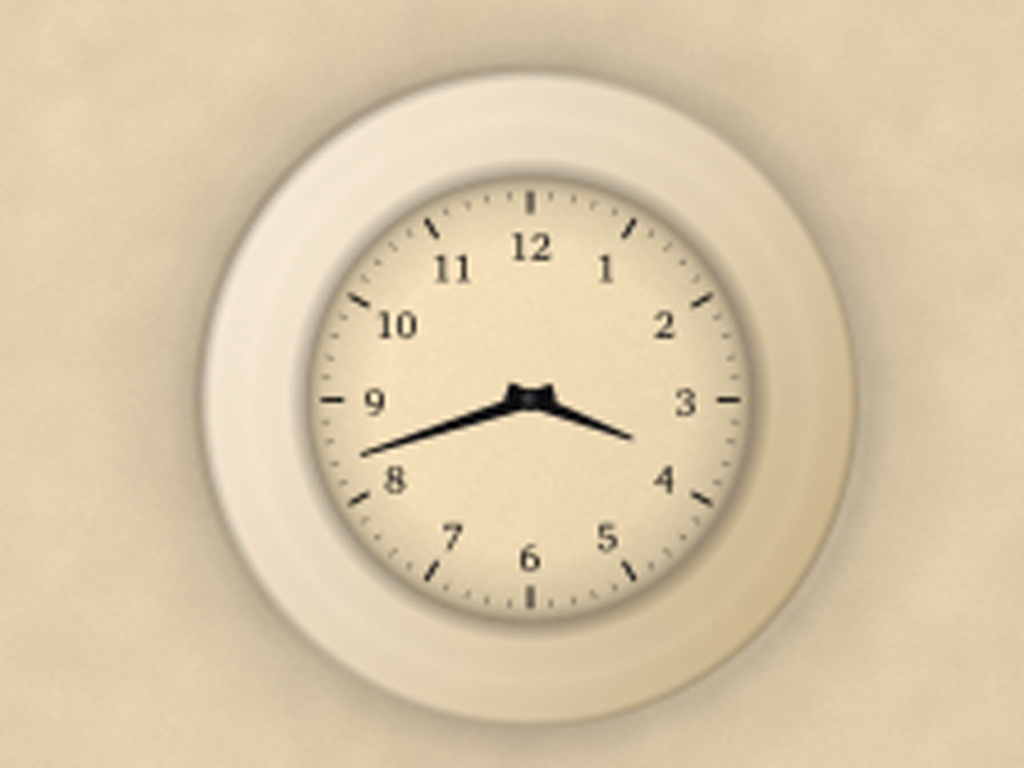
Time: h=3 m=42
